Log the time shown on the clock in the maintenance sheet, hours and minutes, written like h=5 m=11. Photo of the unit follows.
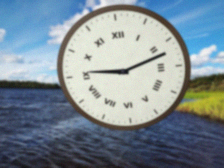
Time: h=9 m=12
